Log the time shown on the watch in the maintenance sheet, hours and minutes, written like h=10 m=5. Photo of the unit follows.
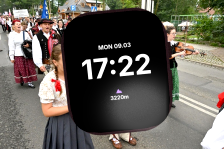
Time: h=17 m=22
